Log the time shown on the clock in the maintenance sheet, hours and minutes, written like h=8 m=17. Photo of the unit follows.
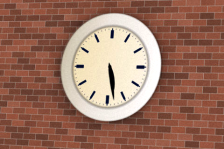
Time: h=5 m=28
